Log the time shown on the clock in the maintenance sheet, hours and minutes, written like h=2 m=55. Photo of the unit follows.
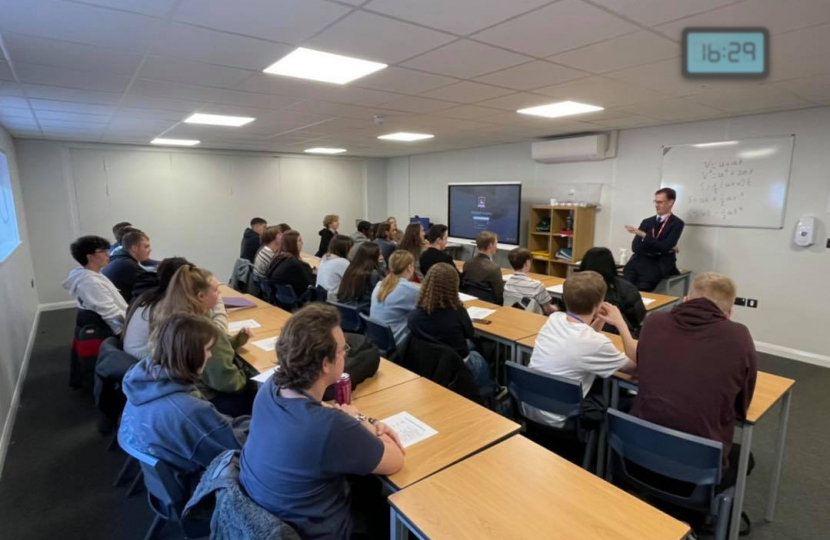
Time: h=16 m=29
